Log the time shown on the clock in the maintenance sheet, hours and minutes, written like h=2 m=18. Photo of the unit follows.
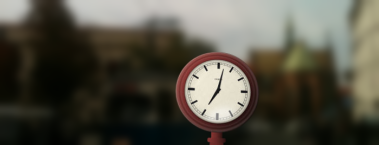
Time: h=7 m=2
